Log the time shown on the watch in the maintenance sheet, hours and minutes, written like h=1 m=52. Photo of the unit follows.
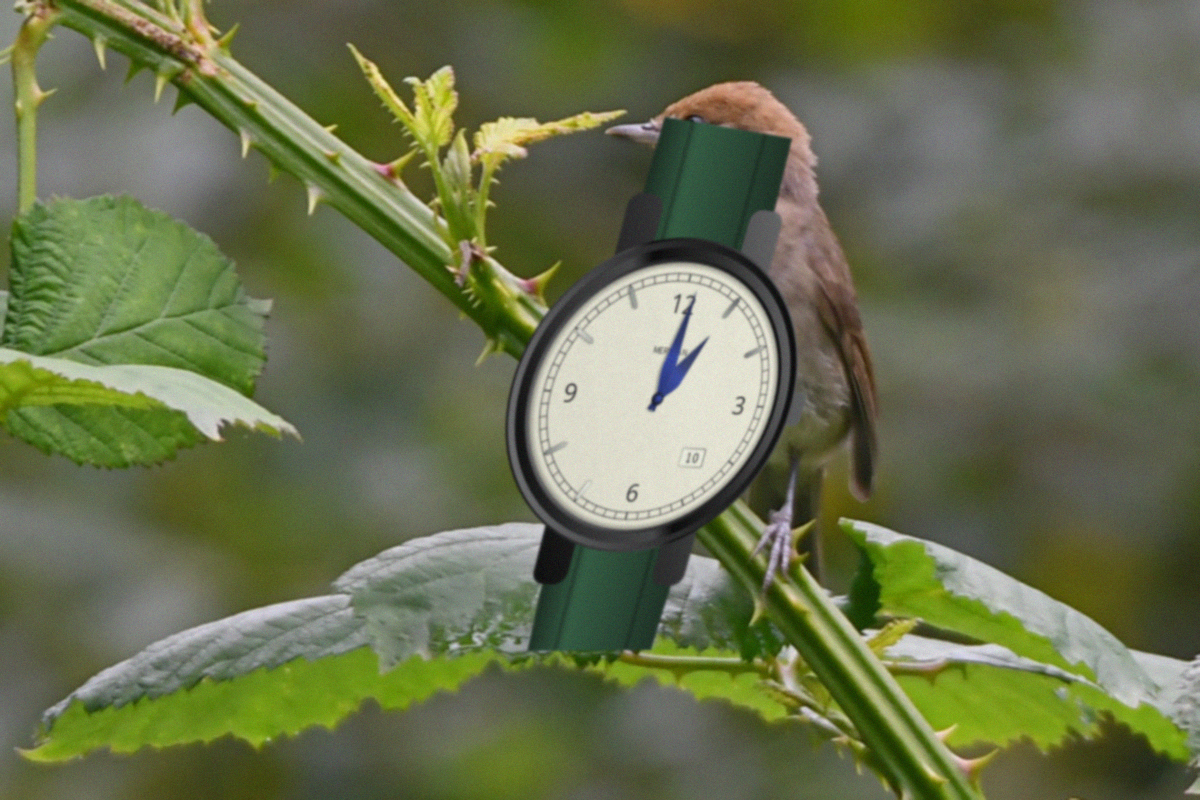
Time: h=1 m=1
